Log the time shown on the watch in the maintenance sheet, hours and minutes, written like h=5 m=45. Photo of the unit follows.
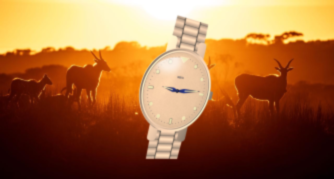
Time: h=9 m=14
